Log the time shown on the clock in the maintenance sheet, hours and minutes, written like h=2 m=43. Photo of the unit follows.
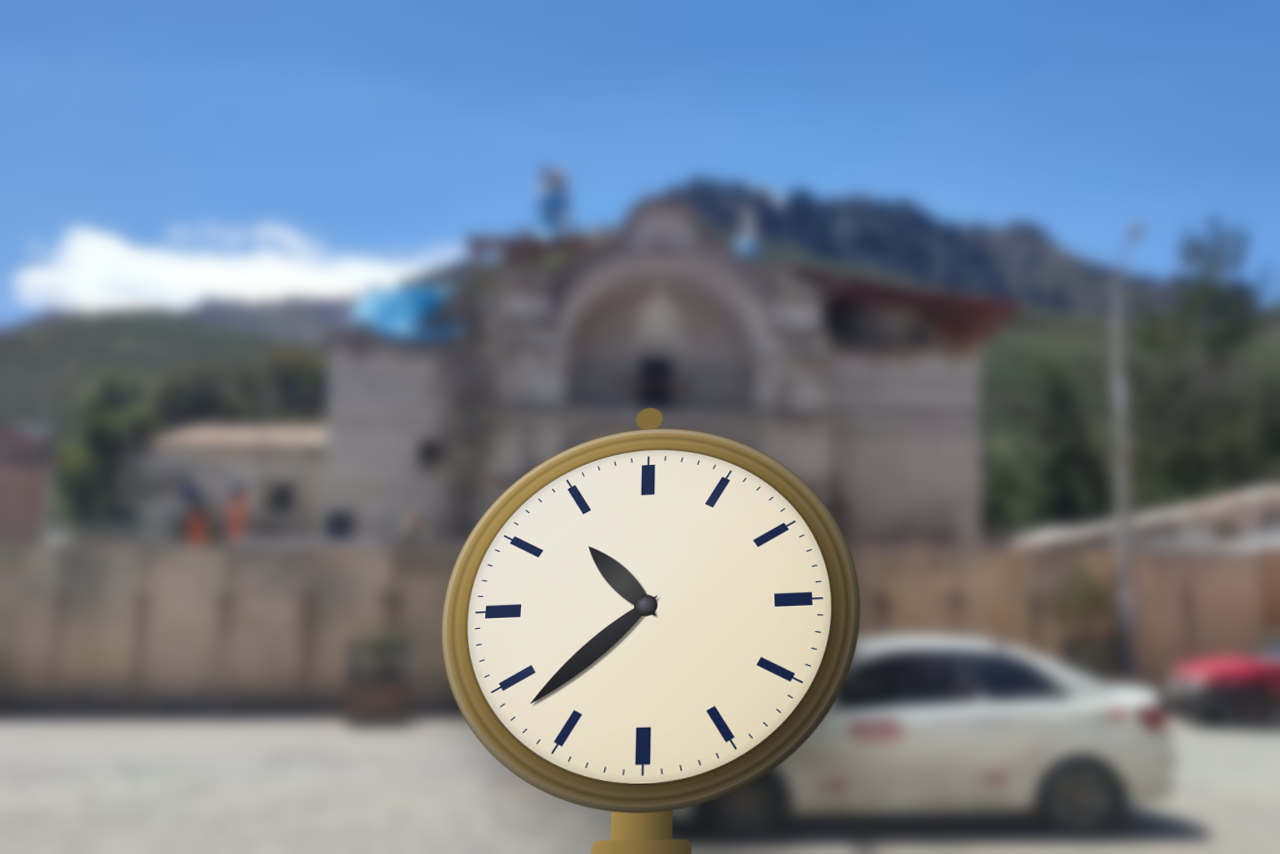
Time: h=10 m=38
